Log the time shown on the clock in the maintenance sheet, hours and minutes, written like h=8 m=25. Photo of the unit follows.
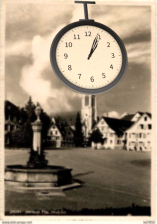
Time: h=1 m=4
